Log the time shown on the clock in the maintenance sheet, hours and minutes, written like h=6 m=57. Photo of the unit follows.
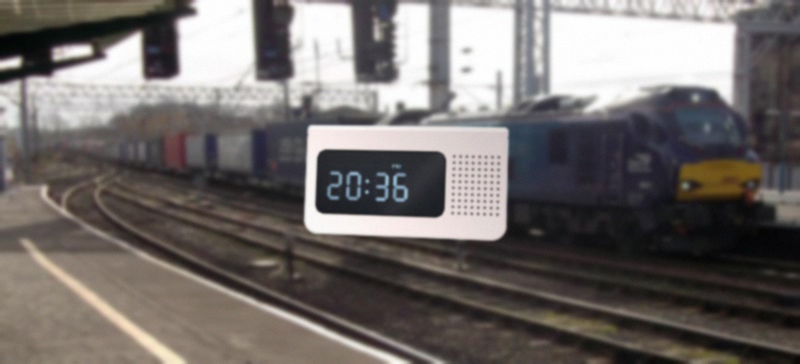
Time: h=20 m=36
